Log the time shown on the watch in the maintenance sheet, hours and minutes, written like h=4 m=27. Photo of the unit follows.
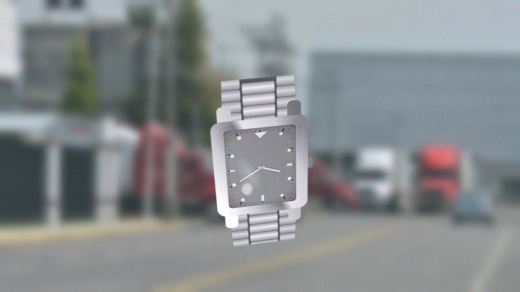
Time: h=3 m=40
